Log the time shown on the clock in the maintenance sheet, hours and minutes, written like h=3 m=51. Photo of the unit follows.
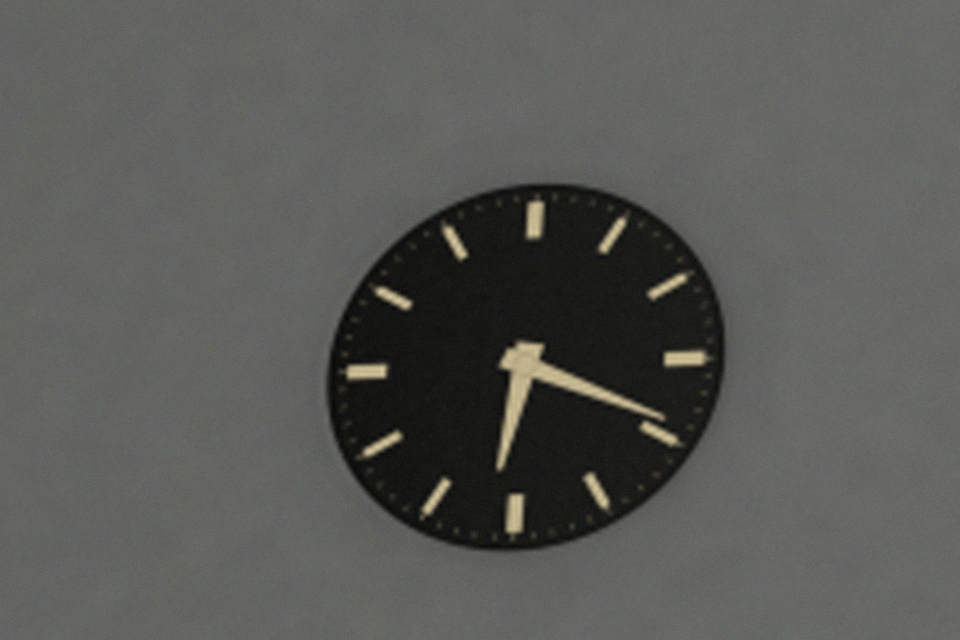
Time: h=6 m=19
